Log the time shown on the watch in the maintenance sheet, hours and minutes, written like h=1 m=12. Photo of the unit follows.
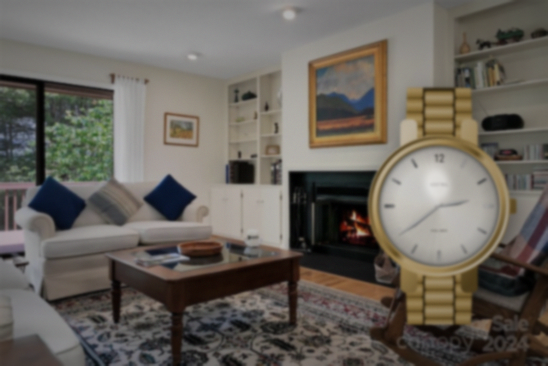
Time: h=2 m=39
